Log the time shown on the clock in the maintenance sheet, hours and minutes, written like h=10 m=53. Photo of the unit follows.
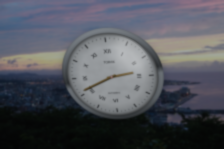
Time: h=2 m=41
